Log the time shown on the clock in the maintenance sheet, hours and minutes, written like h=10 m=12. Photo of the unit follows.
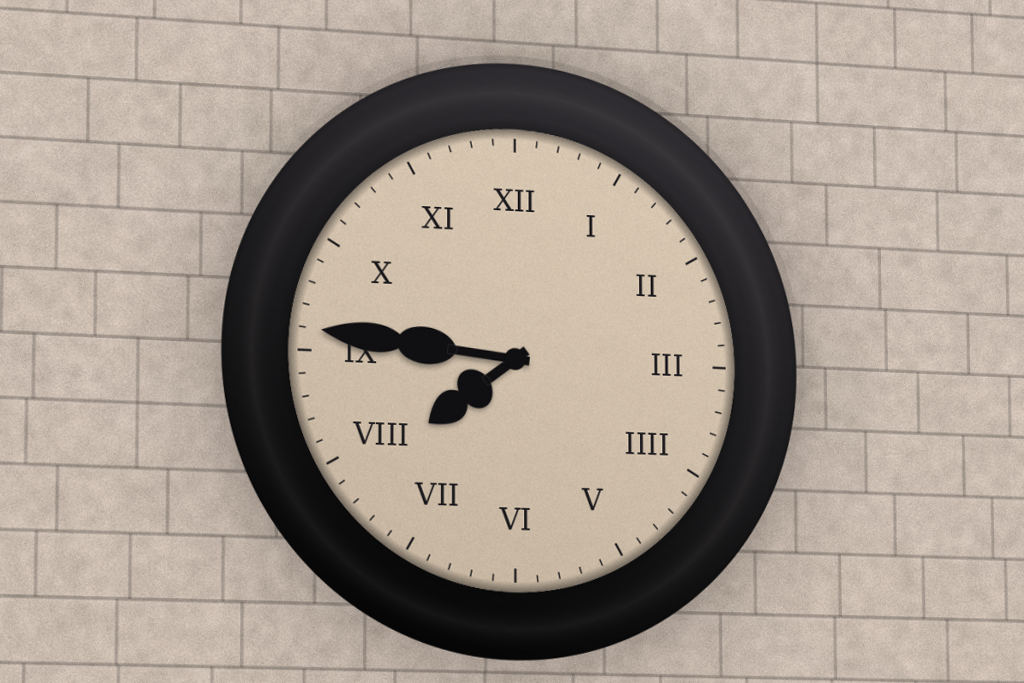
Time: h=7 m=46
